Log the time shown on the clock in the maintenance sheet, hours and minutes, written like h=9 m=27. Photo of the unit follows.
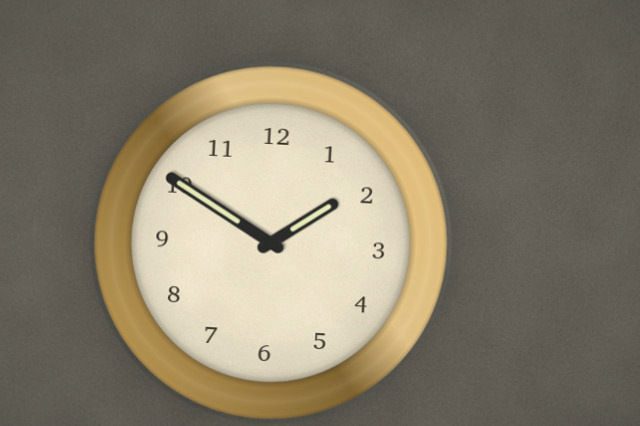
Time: h=1 m=50
